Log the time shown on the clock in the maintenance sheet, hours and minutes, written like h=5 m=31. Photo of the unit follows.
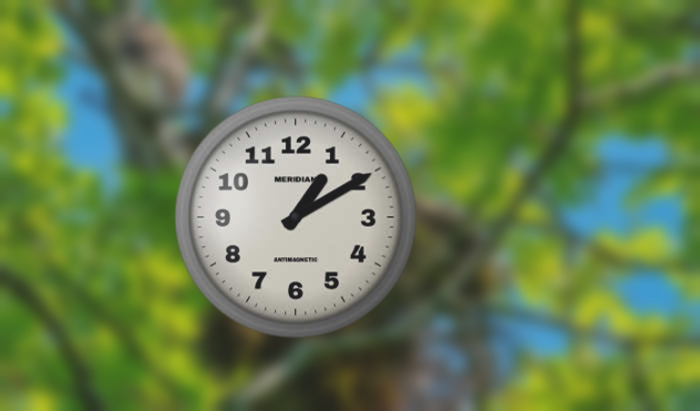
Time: h=1 m=10
